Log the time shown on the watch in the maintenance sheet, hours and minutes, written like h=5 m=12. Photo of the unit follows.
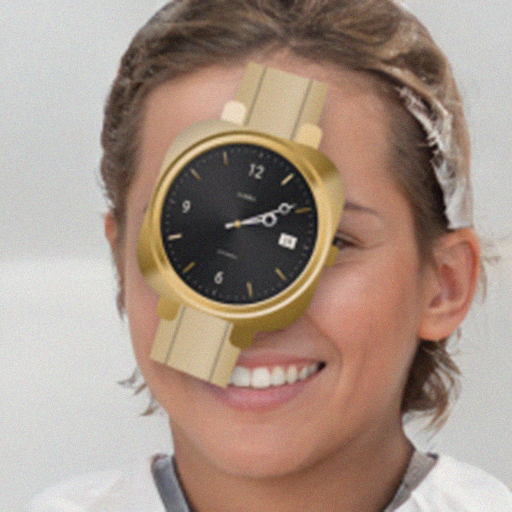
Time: h=2 m=9
